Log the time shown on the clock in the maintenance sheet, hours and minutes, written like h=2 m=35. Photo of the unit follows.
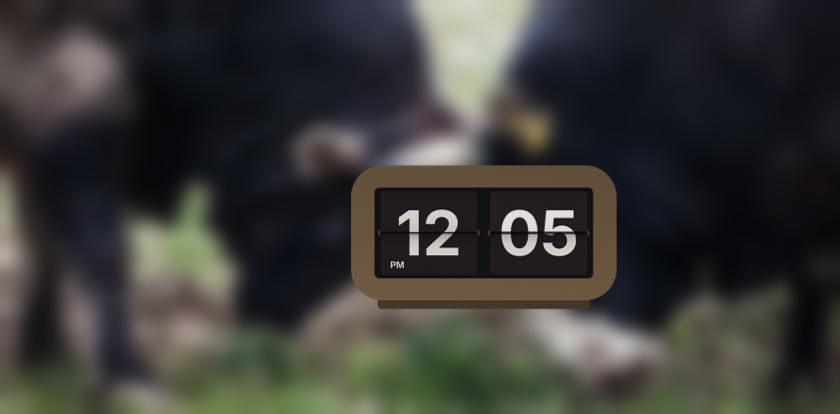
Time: h=12 m=5
